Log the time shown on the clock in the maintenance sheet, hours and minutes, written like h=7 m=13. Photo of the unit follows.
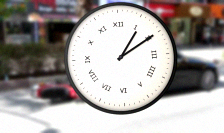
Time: h=1 m=10
